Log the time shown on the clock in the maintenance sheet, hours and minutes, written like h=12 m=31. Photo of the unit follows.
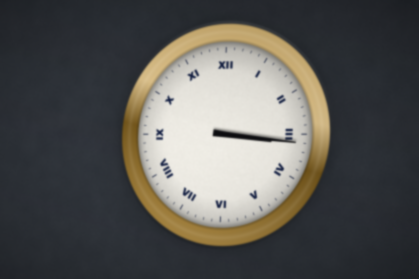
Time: h=3 m=16
